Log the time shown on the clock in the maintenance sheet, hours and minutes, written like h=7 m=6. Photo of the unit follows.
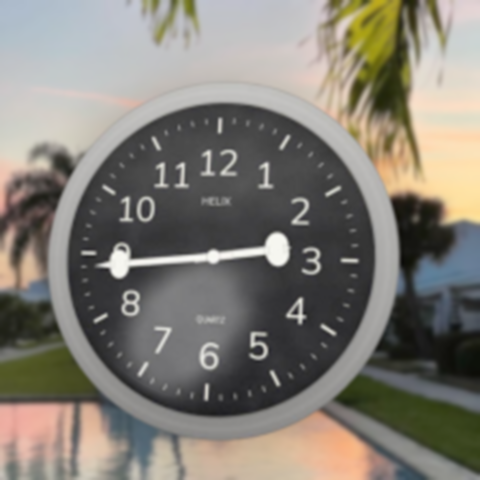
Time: h=2 m=44
